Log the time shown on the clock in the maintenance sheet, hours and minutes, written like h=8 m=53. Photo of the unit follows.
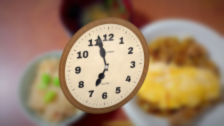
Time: h=6 m=57
